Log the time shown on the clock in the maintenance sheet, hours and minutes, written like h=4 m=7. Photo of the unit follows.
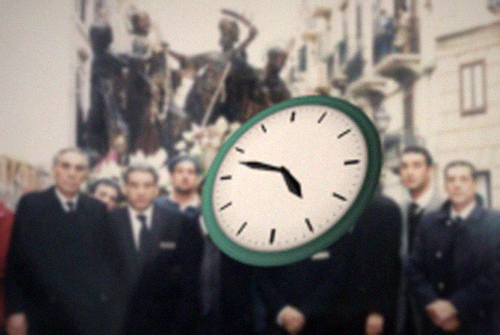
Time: h=4 m=48
